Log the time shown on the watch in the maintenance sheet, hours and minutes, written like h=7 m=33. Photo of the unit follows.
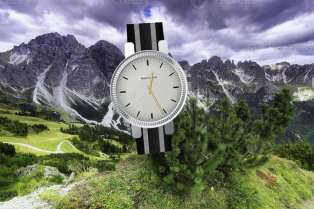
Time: h=12 m=26
